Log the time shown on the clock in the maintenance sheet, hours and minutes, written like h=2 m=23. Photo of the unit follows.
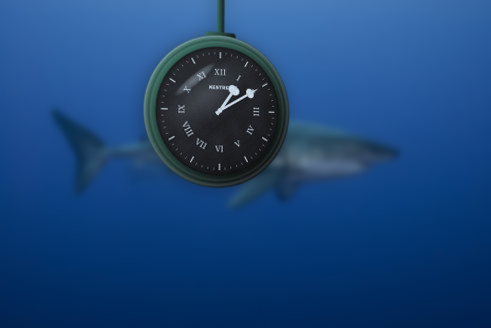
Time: h=1 m=10
